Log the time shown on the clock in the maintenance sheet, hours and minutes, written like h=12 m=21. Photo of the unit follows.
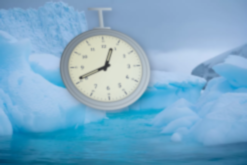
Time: h=12 m=41
